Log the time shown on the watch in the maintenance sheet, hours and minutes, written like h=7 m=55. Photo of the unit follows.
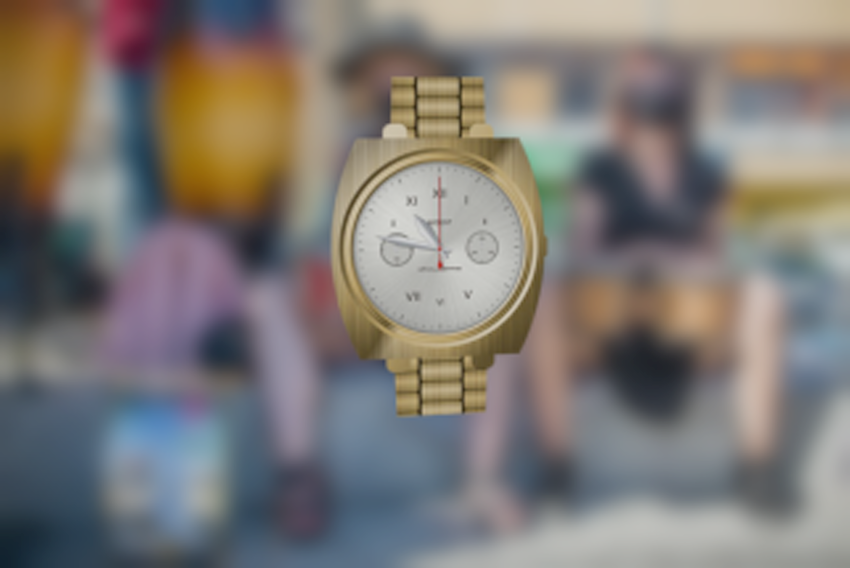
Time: h=10 m=47
